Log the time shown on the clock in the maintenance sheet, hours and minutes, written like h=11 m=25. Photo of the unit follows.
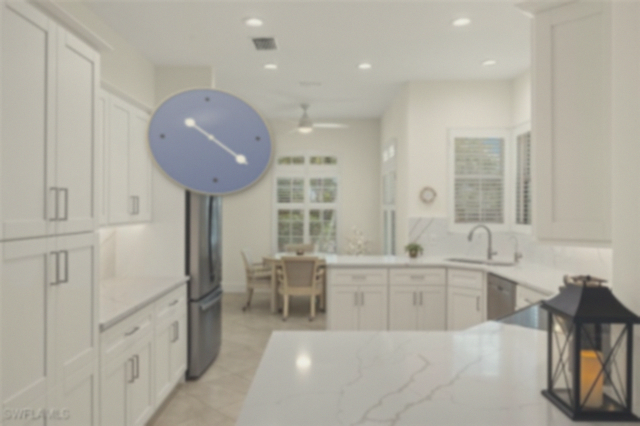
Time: h=10 m=22
